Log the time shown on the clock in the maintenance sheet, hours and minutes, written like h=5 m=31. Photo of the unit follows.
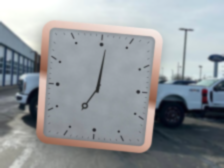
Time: h=7 m=1
